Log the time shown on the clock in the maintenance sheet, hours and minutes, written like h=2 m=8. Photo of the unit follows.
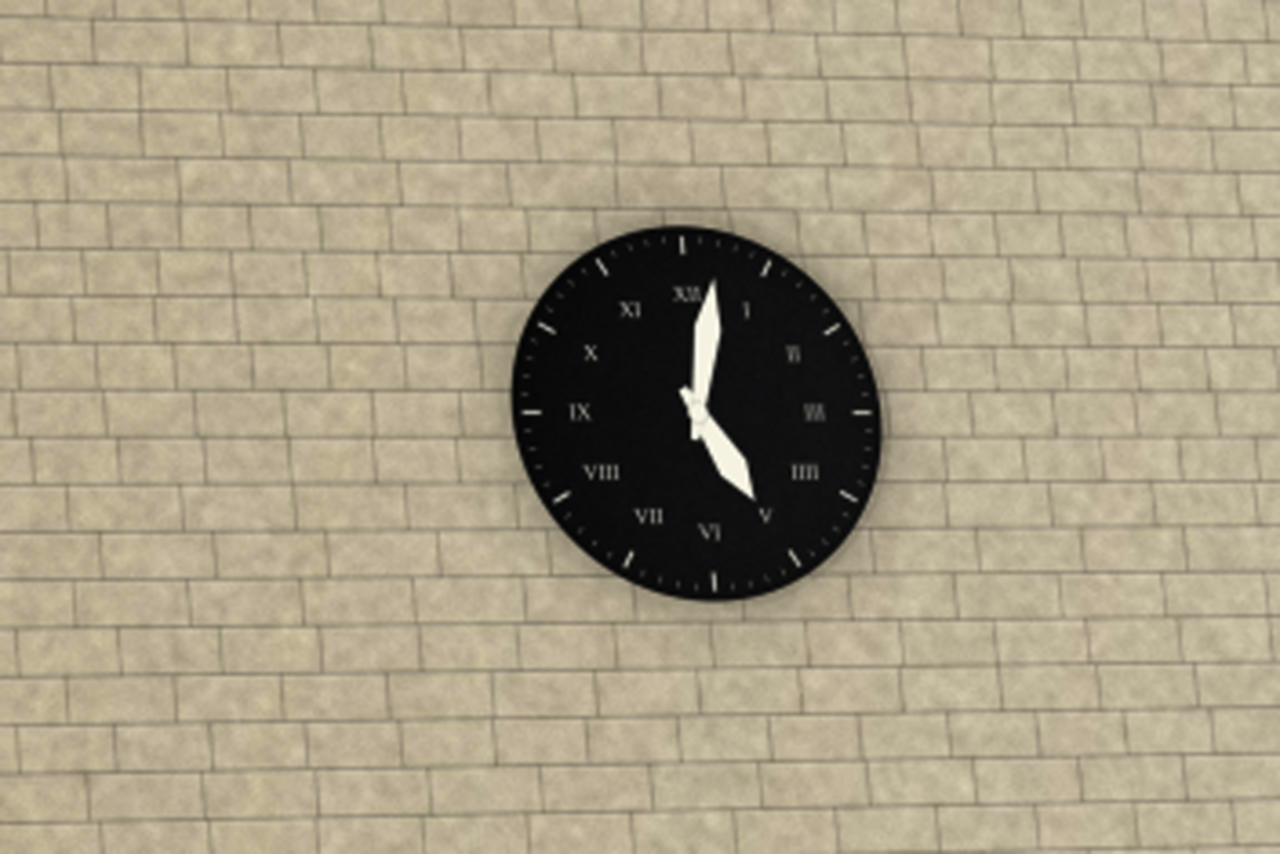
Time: h=5 m=2
